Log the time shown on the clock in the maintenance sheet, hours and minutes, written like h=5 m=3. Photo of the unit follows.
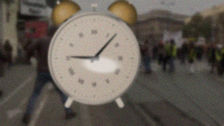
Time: h=9 m=7
